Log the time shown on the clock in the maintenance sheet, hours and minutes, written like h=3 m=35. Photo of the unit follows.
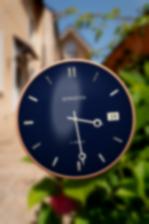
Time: h=3 m=29
